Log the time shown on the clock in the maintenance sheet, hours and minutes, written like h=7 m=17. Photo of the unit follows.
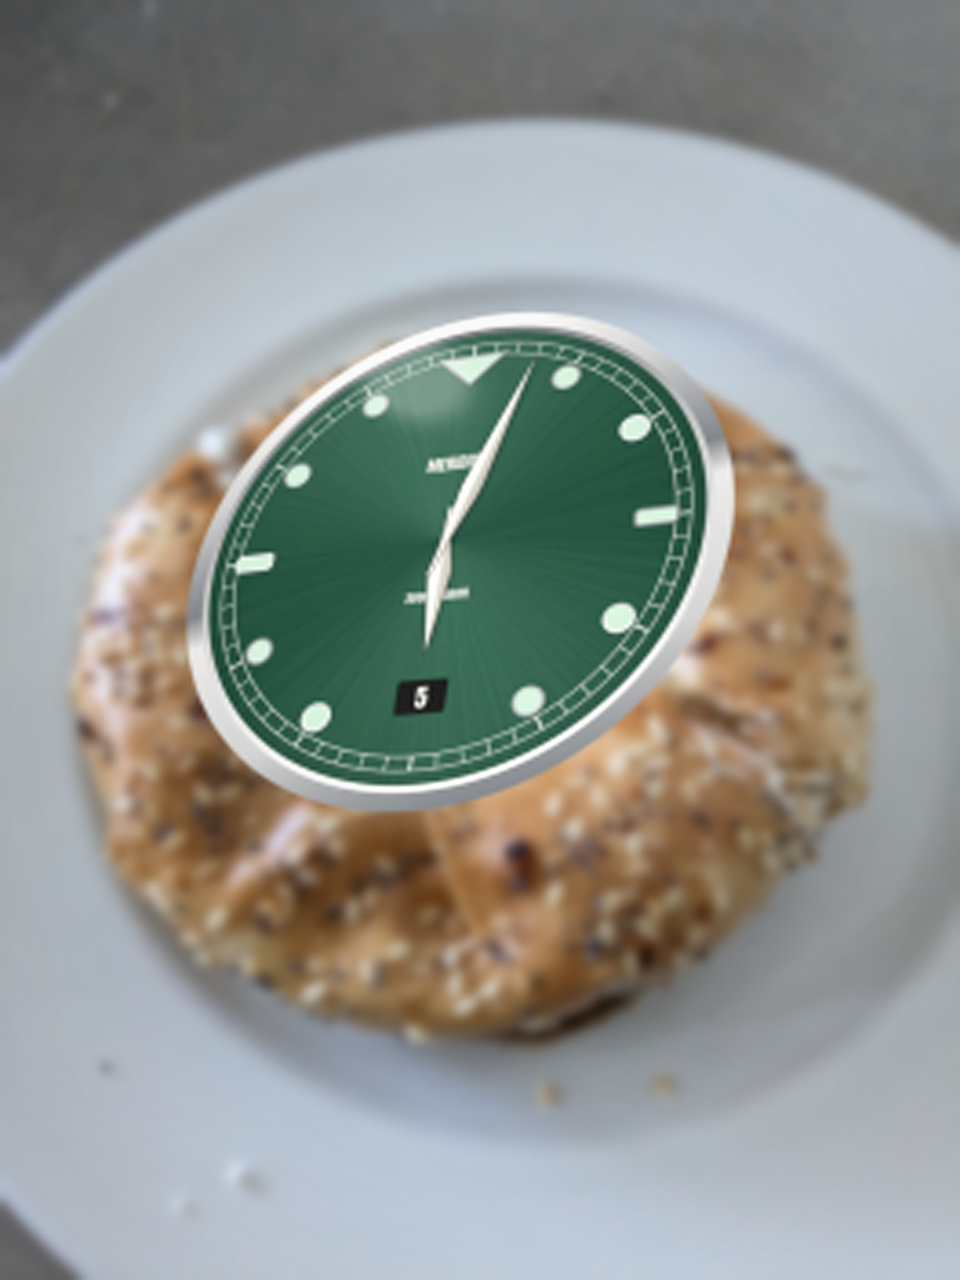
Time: h=6 m=3
